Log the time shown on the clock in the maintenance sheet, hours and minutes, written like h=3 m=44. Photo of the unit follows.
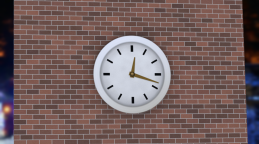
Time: h=12 m=18
